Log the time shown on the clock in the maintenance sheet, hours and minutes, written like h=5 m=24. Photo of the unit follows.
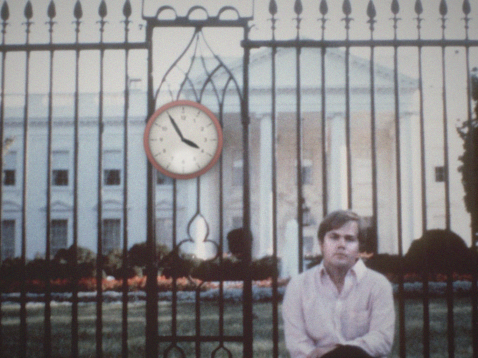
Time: h=3 m=55
